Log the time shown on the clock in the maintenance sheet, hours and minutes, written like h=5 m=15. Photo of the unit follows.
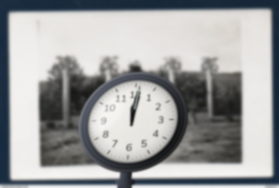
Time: h=12 m=1
